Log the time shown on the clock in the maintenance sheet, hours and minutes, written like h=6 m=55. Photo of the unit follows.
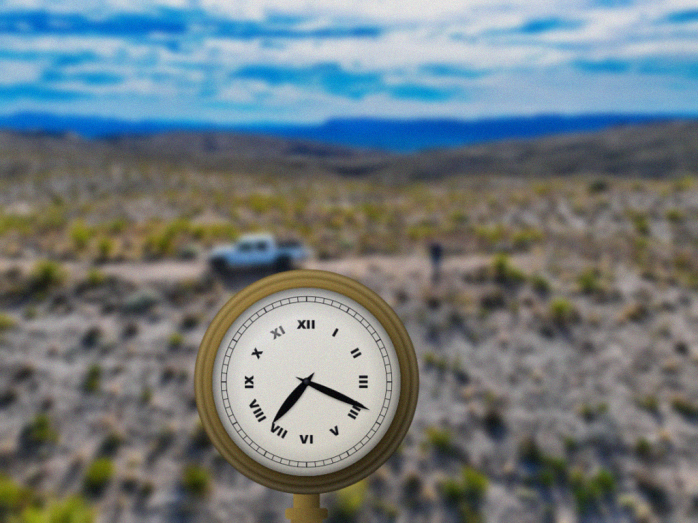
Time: h=7 m=19
